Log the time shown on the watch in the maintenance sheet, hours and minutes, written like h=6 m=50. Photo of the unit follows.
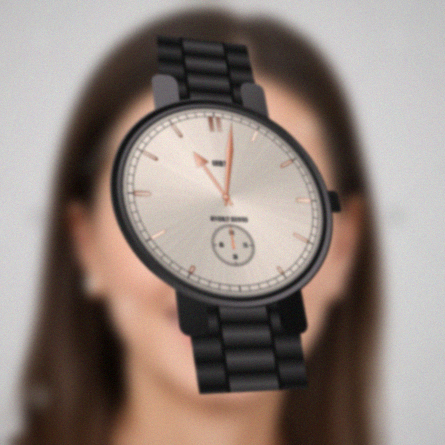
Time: h=11 m=2
